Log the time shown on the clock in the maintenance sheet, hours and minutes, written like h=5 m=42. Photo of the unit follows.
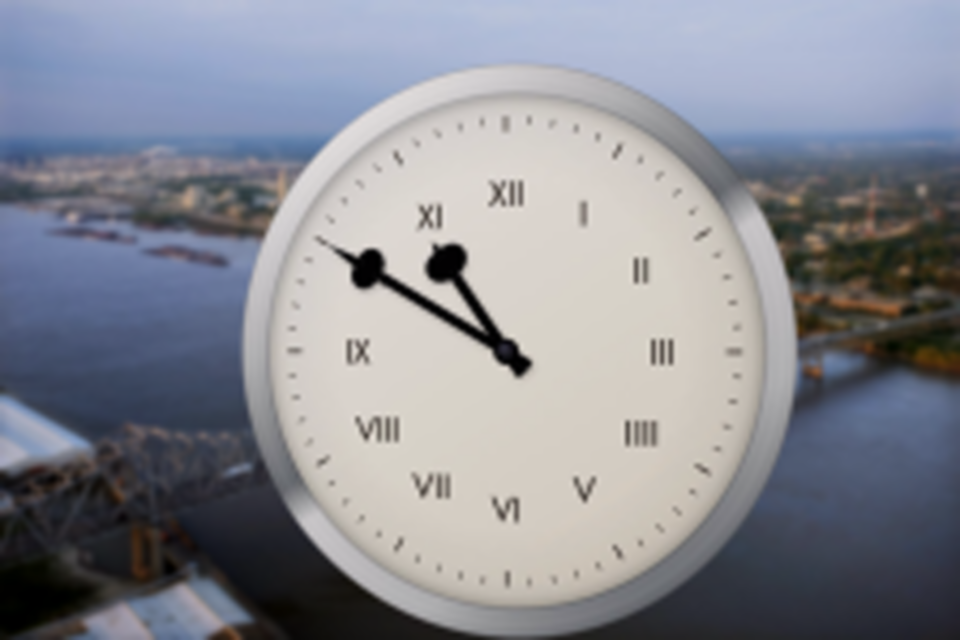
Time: h=10 m=50
